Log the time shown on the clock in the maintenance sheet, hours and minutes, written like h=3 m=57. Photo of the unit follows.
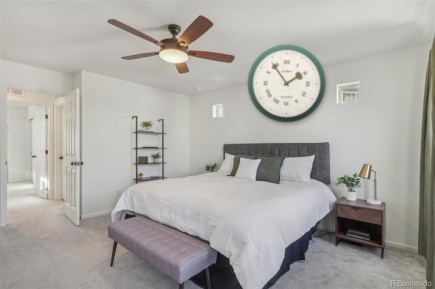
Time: h=1 m=54
